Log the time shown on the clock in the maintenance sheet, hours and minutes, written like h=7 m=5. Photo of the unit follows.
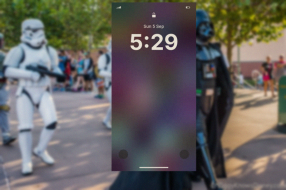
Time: h=5 m=29
